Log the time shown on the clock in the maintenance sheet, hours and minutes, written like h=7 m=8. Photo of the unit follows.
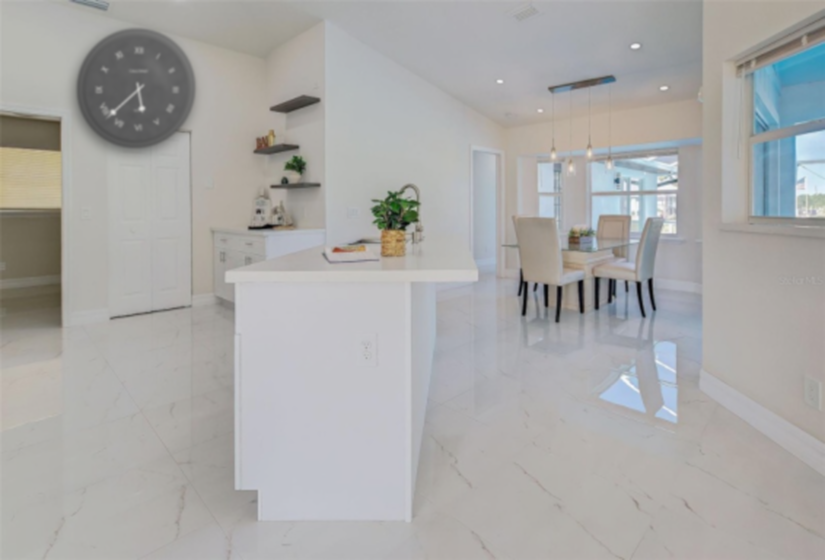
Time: h=5 m=38
